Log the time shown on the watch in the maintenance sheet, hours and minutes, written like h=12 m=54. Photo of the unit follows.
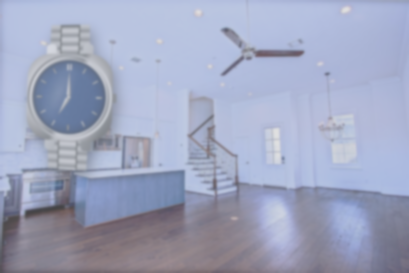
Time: h=7 m=0
